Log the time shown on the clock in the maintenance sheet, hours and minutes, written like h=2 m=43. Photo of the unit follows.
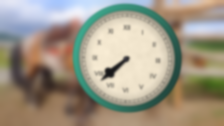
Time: h=7 m=38
